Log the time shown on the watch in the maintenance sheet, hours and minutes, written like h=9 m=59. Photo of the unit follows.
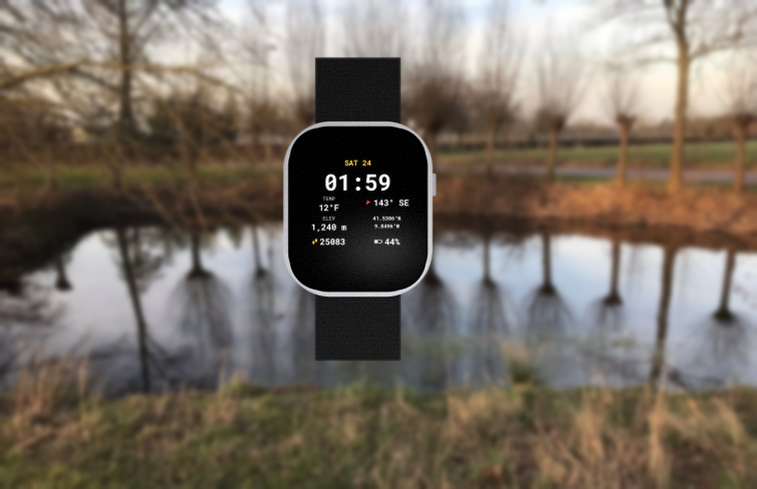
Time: h=1 m=59
